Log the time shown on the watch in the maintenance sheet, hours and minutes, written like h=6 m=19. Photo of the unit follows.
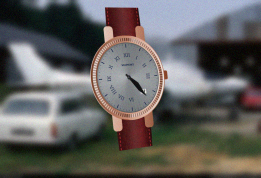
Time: h=4 m=23
